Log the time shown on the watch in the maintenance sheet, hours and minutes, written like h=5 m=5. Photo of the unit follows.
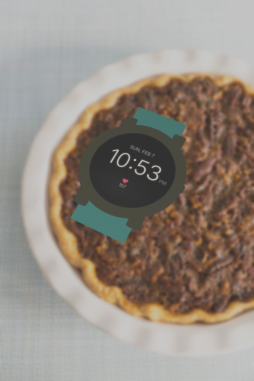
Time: h=10 m=53
